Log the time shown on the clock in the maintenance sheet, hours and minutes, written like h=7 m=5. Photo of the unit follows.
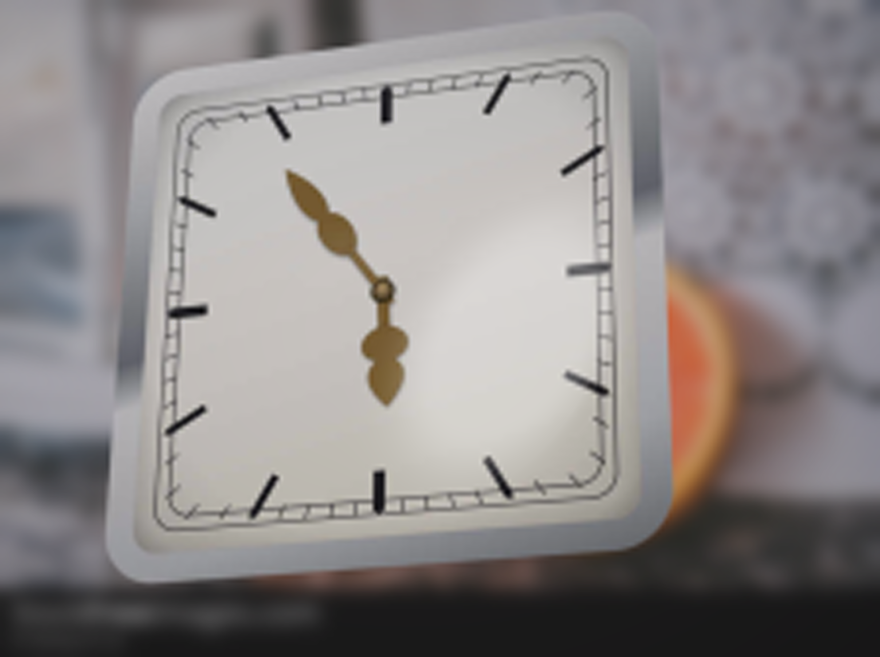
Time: h=5 m=54
